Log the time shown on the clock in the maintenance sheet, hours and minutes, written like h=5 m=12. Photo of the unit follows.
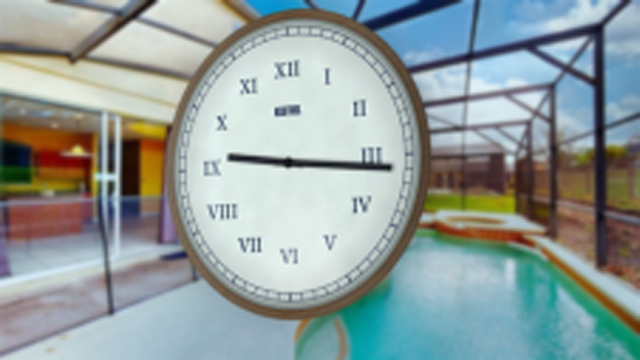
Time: h=9 m=16
